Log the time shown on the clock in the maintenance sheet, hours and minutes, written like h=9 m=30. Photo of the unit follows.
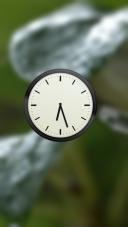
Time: h=6 m=27
